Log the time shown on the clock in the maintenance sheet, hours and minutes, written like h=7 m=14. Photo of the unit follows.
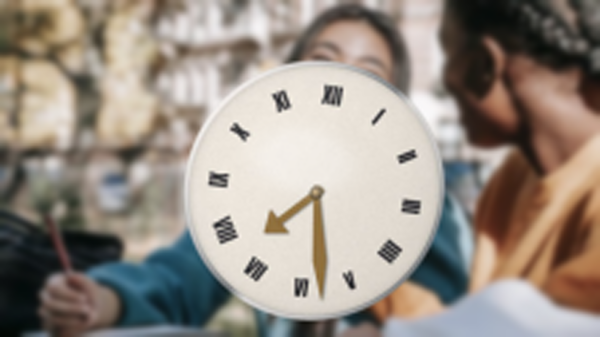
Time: h=7 m=28
